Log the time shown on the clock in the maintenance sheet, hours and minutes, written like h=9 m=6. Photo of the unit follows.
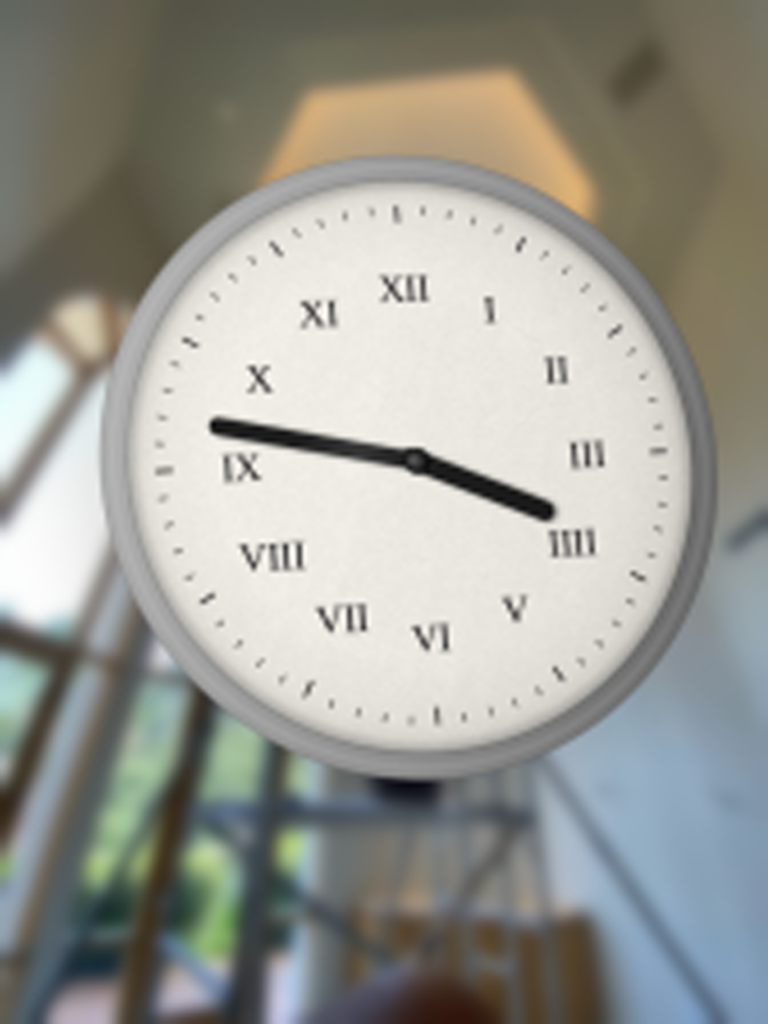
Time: h=3 m=47
